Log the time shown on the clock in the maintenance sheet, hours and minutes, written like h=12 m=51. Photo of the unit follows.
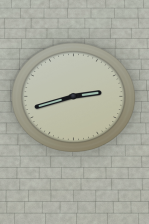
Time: h=2 m=42
